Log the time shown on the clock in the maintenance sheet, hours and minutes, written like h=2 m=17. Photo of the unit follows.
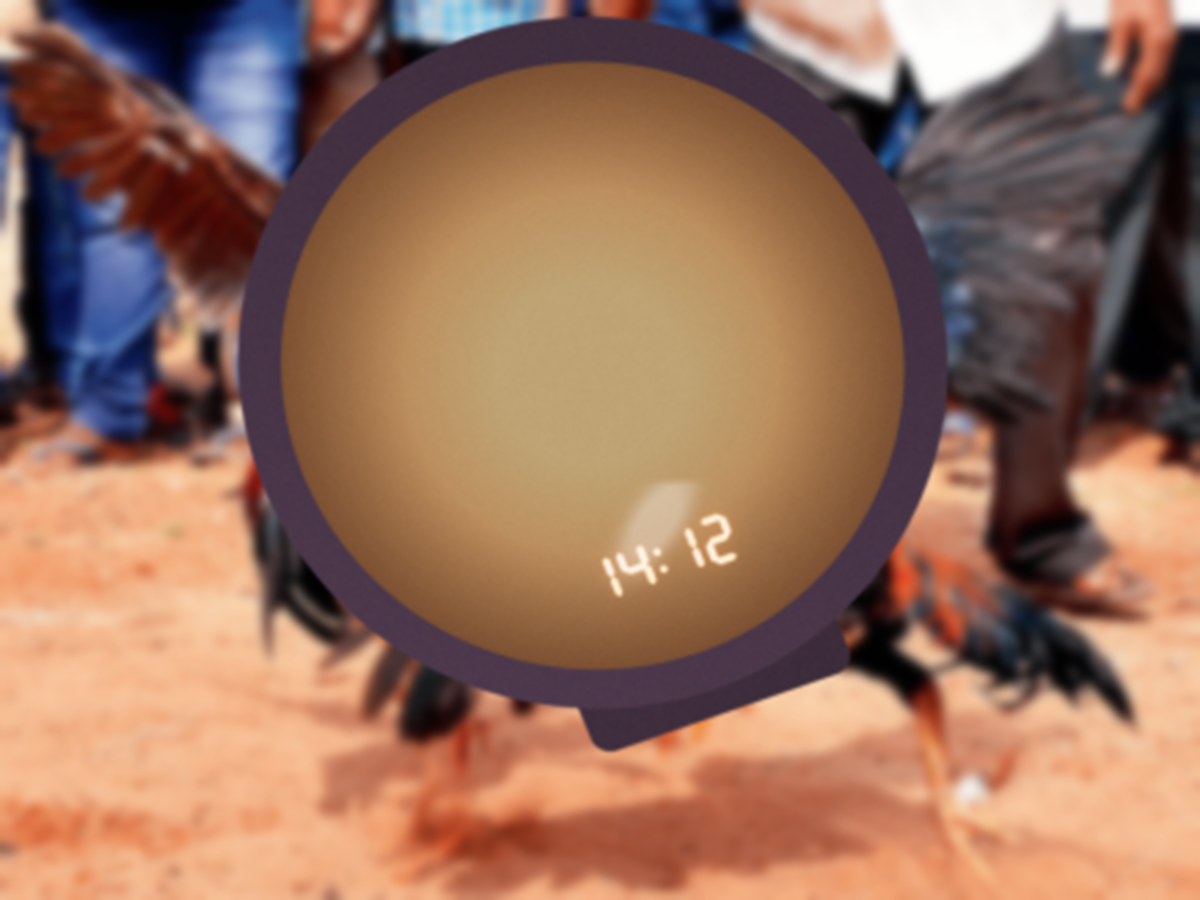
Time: h=14 m=12
